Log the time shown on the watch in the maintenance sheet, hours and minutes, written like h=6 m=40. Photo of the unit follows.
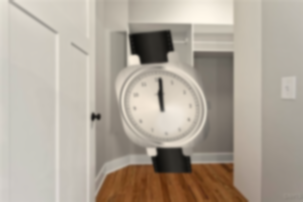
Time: h=12 m=1
